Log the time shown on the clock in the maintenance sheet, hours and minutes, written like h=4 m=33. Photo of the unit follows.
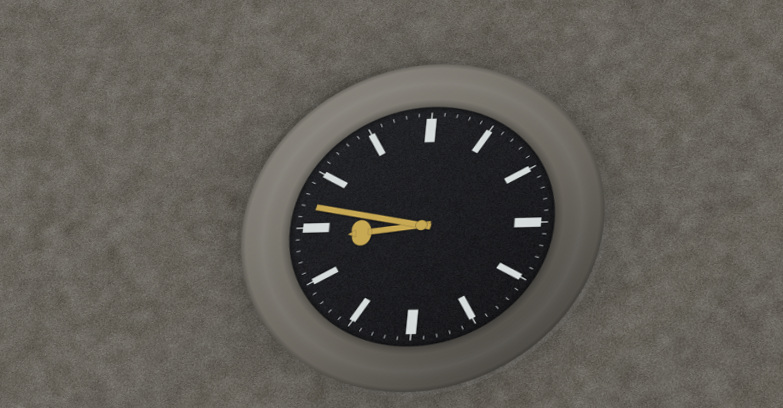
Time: h=8 m=47
